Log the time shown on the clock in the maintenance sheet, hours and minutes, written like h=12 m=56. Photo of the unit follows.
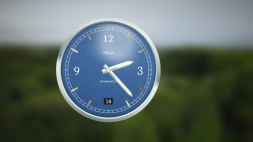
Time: h=2 m=23
